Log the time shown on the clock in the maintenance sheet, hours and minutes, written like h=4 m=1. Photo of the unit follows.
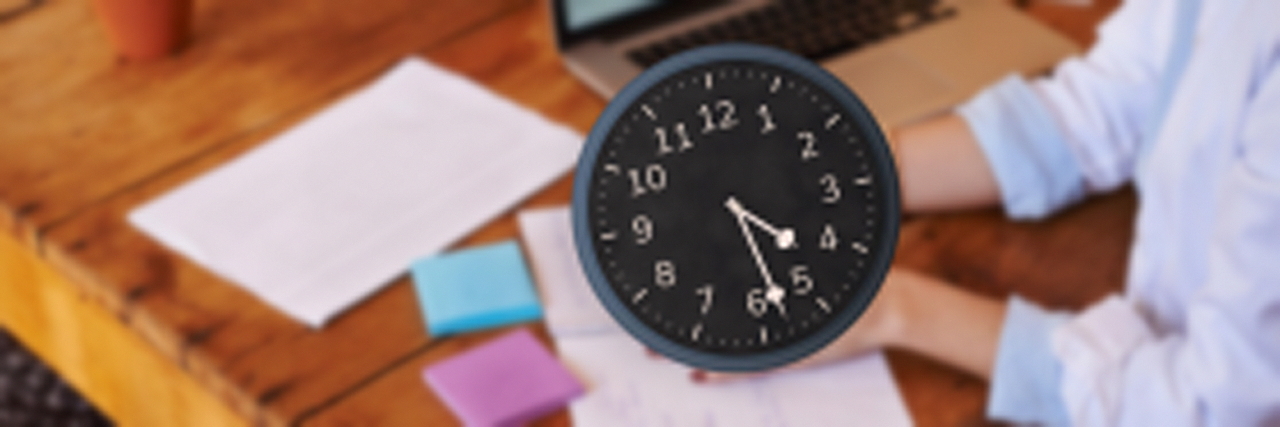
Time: h=4 m=28
